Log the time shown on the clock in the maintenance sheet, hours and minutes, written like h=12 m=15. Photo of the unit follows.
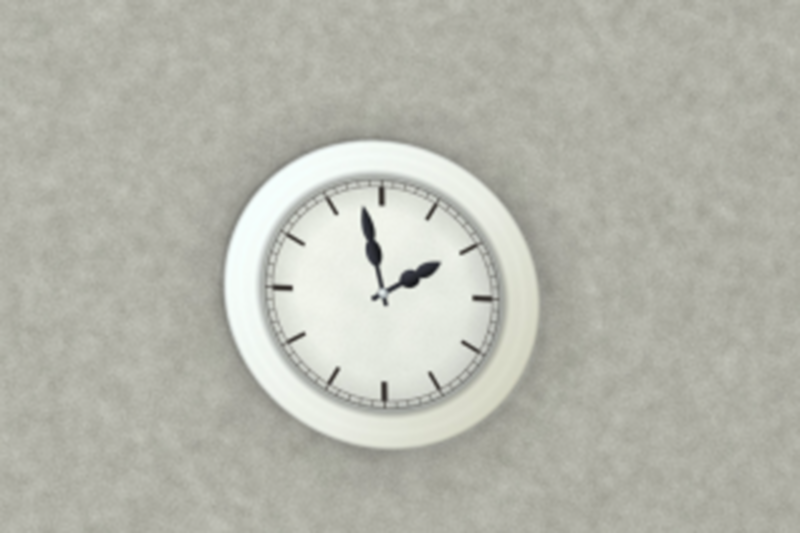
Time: h=1 m=58
